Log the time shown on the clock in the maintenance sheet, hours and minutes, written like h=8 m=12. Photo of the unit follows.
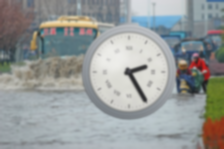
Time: h=2 m=25
